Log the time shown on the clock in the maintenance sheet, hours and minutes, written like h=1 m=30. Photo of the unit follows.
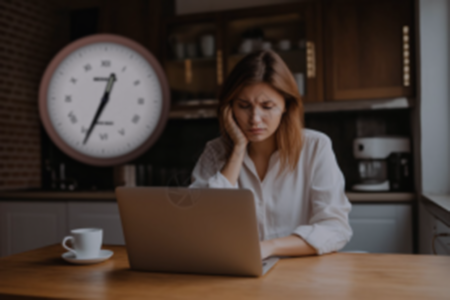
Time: h=12 m=34
